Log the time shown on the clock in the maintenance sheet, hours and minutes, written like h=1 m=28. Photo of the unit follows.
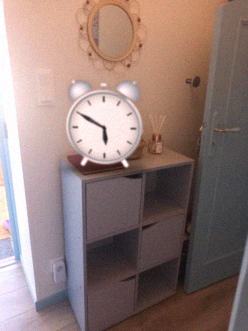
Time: h=5 m=50
